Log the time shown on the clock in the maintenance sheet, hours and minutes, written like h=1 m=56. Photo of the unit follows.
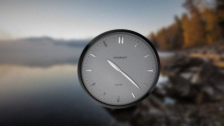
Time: h=10 m=22
